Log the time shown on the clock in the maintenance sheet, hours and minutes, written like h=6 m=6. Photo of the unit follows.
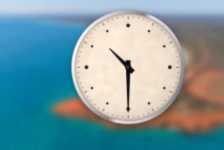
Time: h=10 m=30
